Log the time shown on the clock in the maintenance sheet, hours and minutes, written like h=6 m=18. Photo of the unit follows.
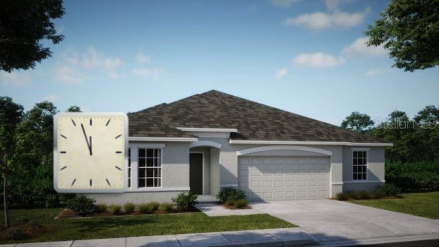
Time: h=11 m=57
